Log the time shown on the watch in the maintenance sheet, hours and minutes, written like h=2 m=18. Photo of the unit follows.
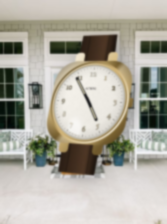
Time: h=4 m=54
